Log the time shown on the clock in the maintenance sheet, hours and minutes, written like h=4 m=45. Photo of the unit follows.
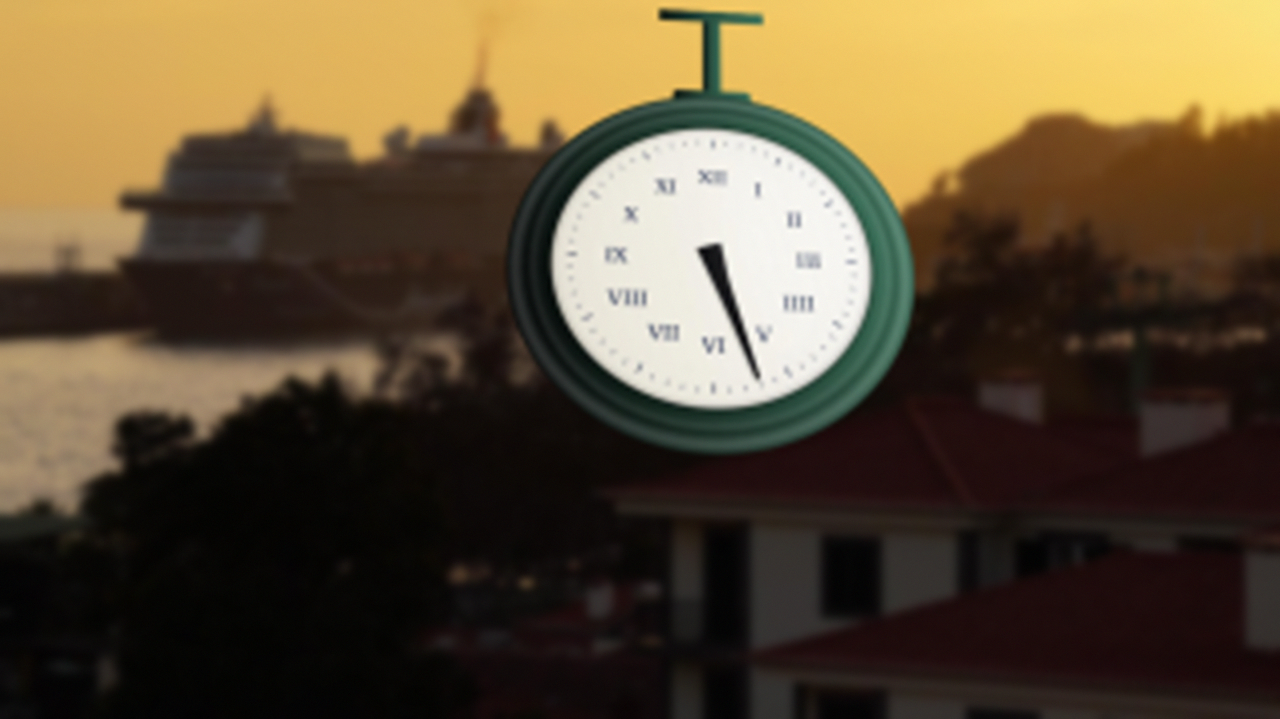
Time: h=5 m=27
